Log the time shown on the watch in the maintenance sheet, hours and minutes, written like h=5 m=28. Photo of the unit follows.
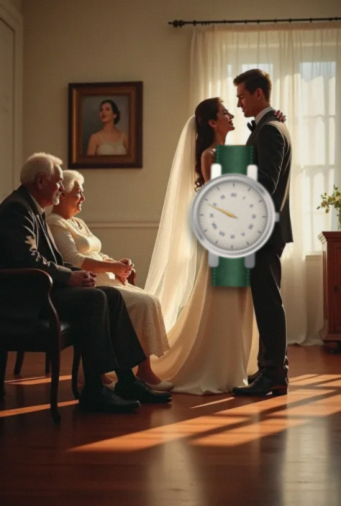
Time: h=9 m=49
